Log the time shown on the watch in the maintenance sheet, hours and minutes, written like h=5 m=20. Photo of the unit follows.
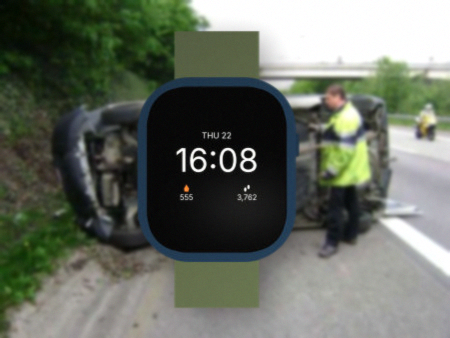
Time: h=16 m=8
